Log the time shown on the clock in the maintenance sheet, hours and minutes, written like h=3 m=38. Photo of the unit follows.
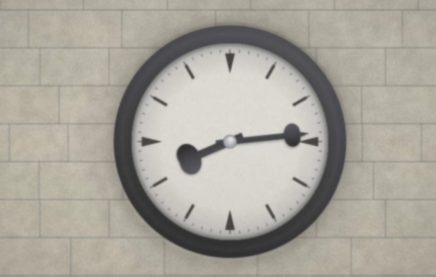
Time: h=8 m=14
